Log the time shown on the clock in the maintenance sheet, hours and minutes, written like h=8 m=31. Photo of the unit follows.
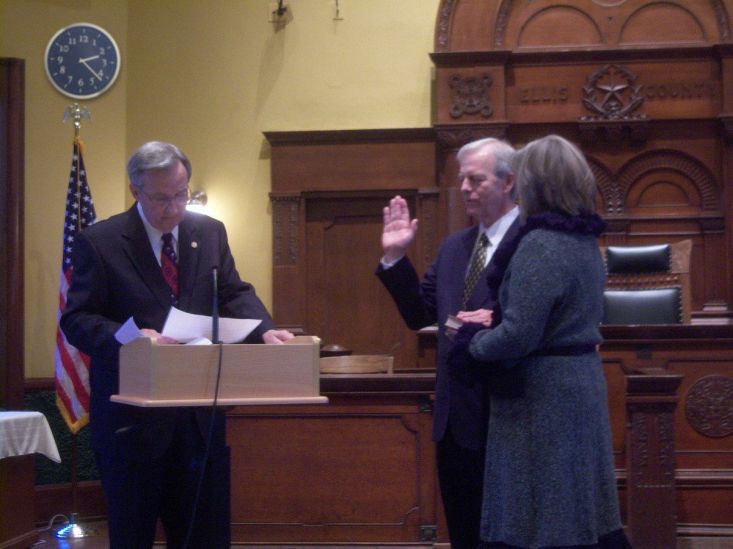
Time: h=2 m=22
